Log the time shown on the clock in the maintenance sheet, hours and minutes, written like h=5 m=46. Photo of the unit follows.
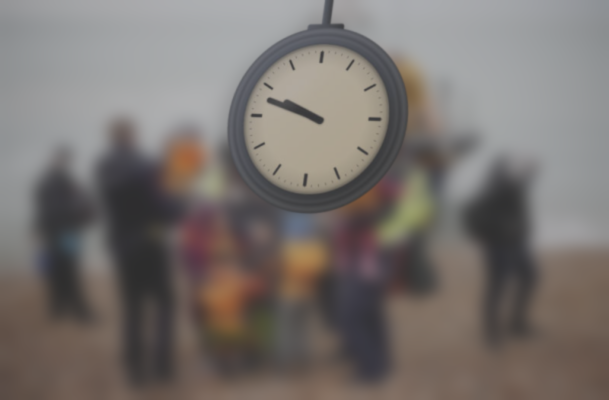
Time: h=9 m=48
